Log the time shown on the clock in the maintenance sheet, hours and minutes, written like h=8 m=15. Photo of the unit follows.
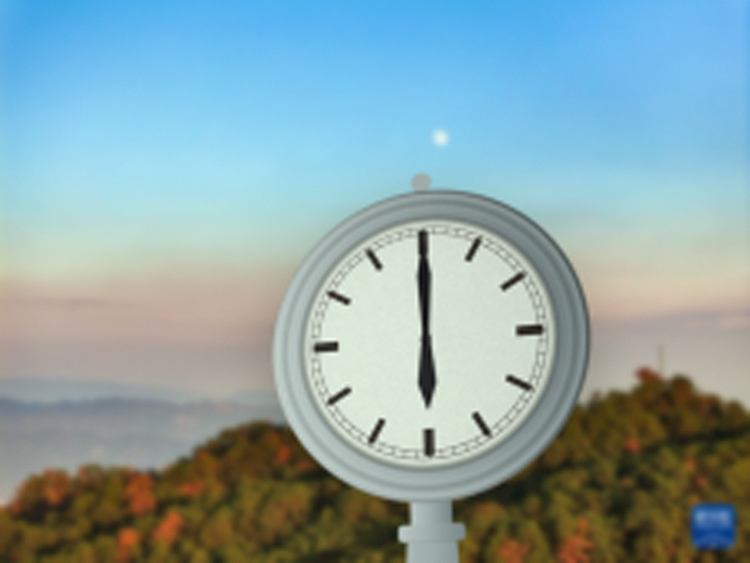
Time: h=6 m=0
